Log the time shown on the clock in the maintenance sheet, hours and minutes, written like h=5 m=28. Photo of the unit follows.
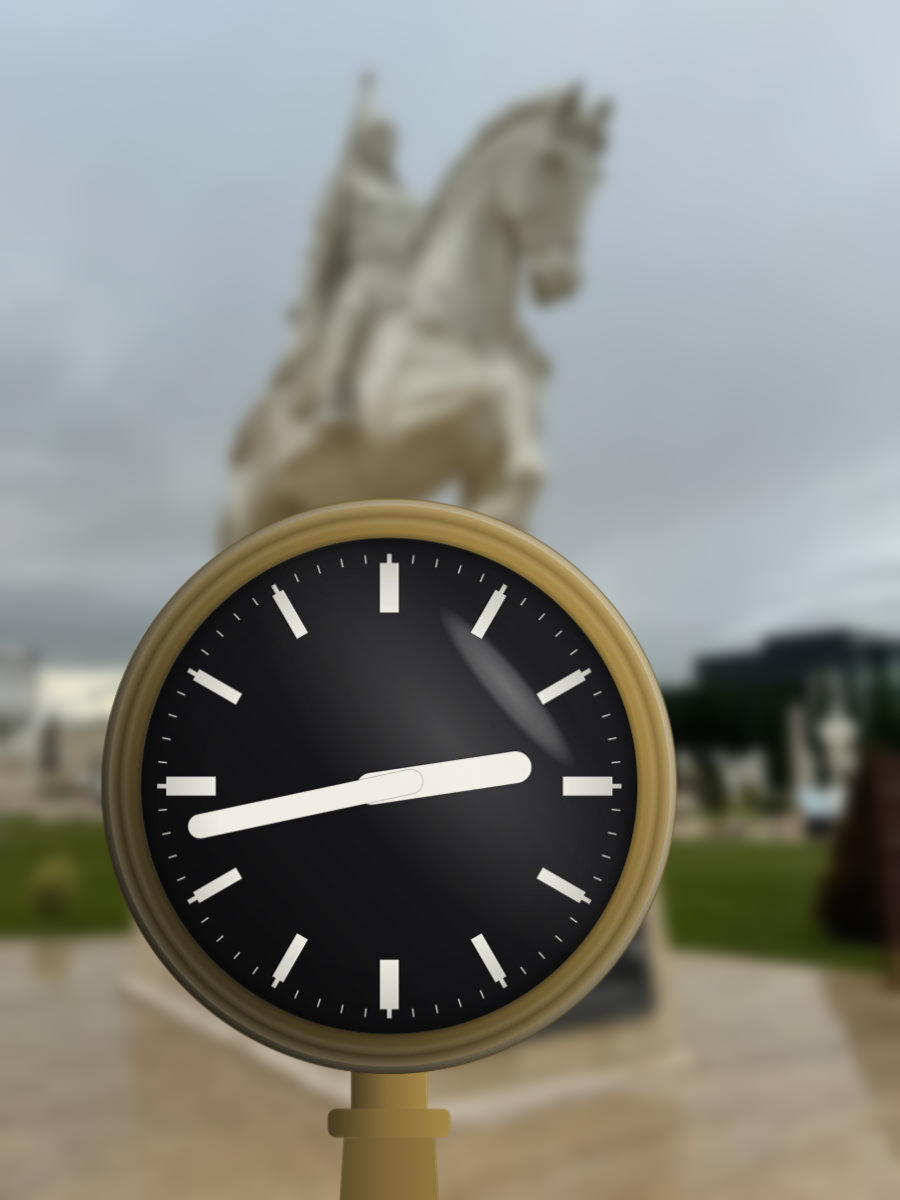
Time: h=2 m=43
